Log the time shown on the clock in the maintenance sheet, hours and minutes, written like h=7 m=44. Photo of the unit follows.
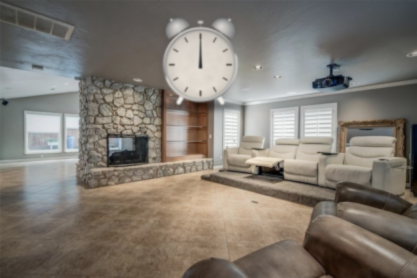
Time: h=12 m=0
